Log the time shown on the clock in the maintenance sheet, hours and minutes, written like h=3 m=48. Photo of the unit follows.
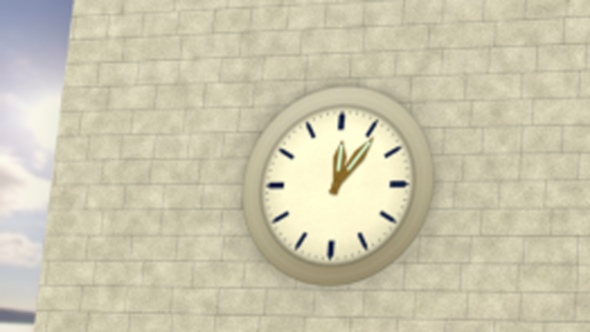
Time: h=12 m=6
